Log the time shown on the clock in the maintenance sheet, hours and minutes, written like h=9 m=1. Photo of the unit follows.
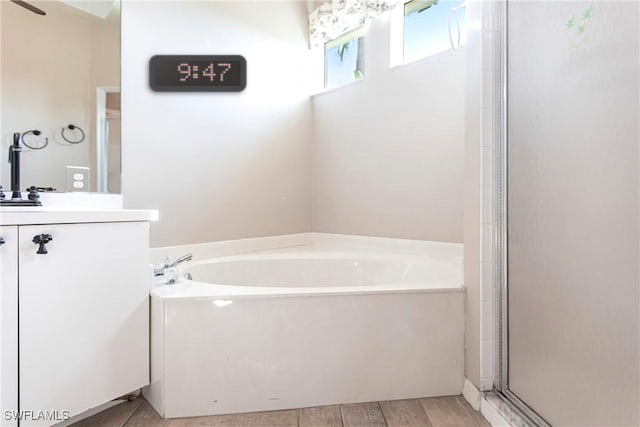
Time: h=9 m=47
